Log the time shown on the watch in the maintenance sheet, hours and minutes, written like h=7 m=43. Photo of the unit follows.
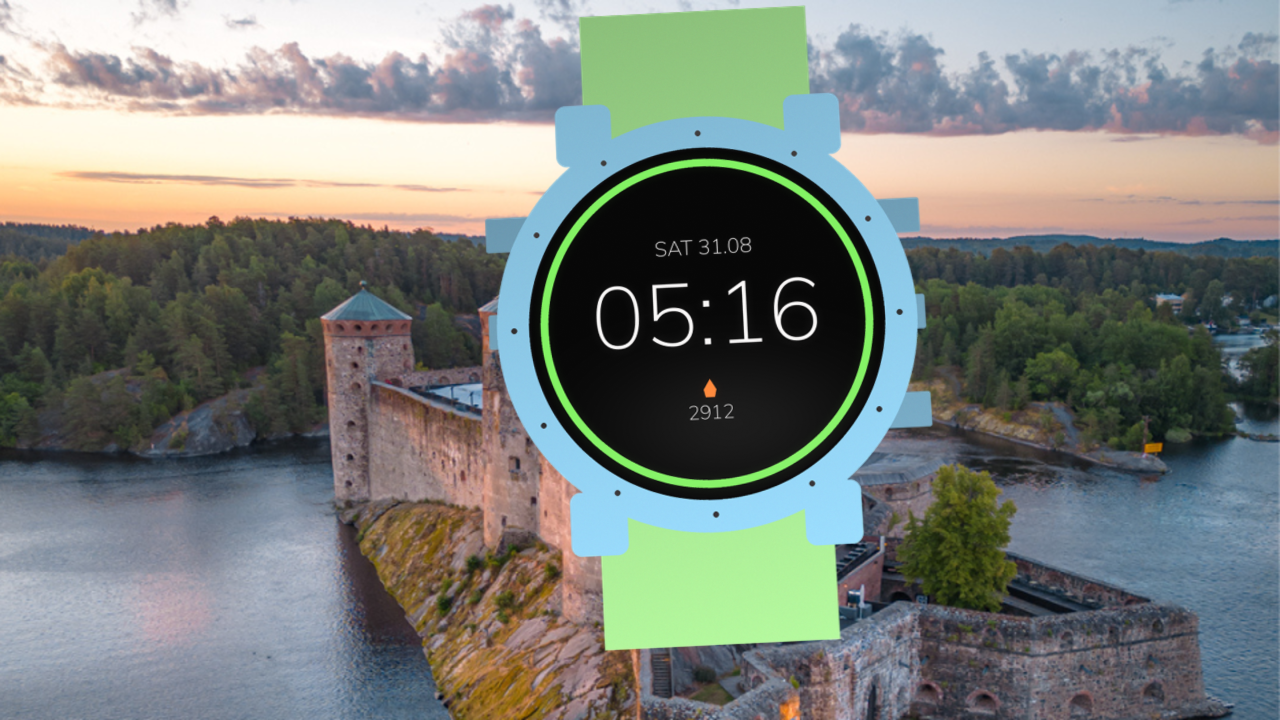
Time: h=5 m=16
